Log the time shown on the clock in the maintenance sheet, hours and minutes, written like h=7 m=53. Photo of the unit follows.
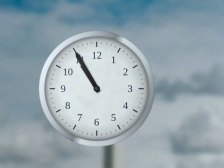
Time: h=10 m=55
